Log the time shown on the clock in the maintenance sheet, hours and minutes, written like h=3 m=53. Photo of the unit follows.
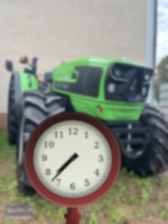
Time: h=7 m=37
